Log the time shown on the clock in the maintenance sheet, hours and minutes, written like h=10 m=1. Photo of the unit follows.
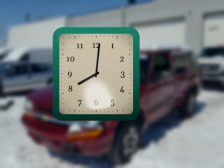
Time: h=8 m=1
